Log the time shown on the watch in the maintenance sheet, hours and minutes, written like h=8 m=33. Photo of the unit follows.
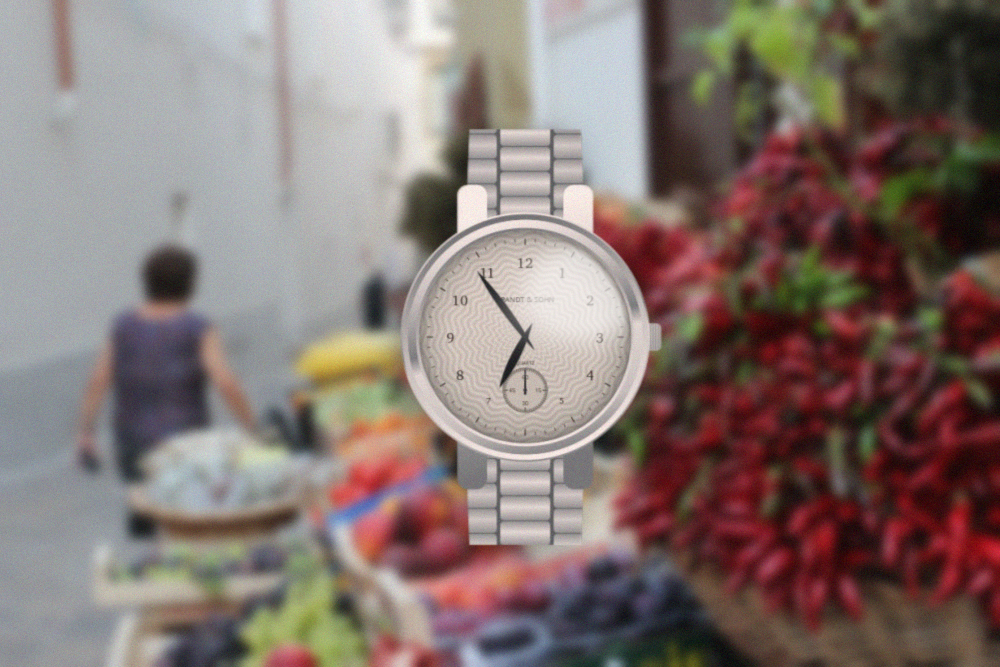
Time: h=6 m=54
